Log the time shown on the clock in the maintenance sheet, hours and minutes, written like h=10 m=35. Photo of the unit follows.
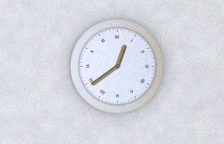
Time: h=12 m=39
